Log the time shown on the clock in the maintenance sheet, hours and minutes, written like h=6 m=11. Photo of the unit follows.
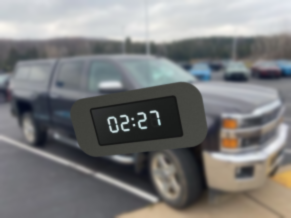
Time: h=2 m=27
